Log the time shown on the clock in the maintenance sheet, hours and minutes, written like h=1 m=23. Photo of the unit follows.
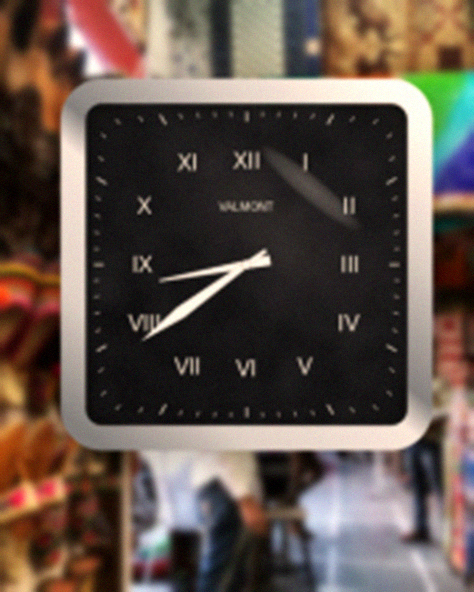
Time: h=8 m=39
